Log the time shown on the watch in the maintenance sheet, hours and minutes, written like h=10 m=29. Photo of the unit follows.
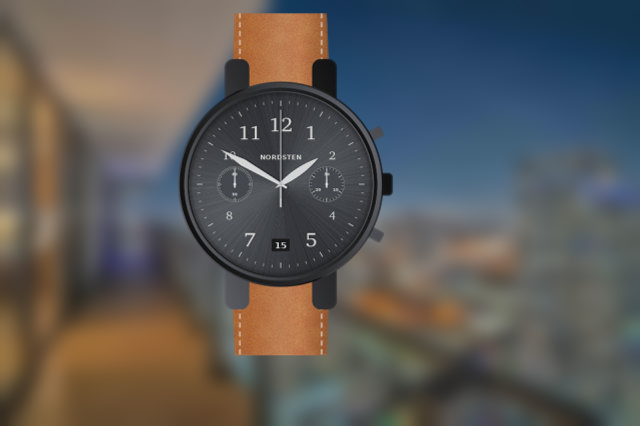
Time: h=1 m=50
